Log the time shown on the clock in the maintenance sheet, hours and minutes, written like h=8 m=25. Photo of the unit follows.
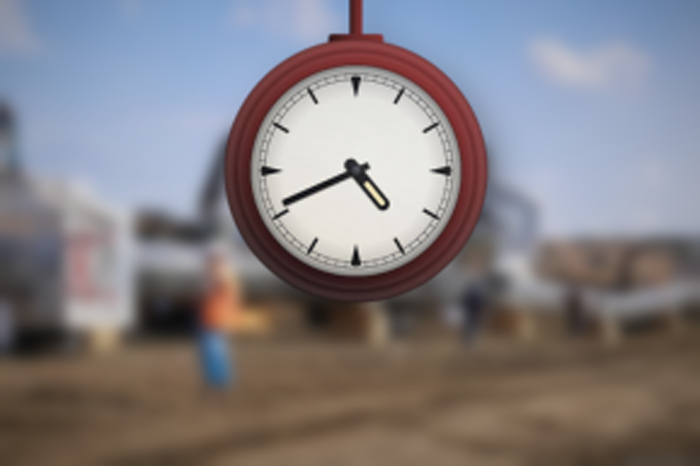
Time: h=4 m=41
